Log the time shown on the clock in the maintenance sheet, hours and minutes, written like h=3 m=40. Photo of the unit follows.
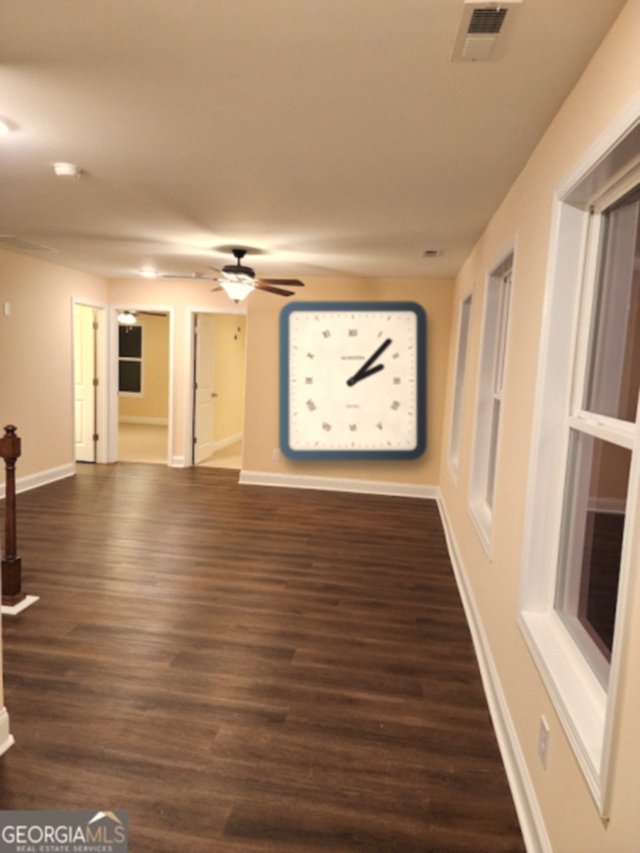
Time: h=2 m=7
